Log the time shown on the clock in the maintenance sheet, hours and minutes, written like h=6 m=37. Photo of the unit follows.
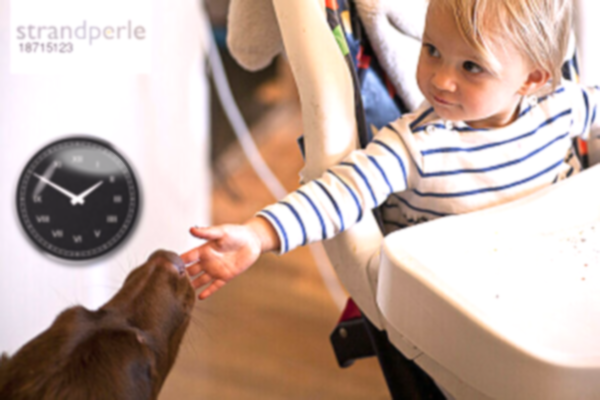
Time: h=1 m=50
